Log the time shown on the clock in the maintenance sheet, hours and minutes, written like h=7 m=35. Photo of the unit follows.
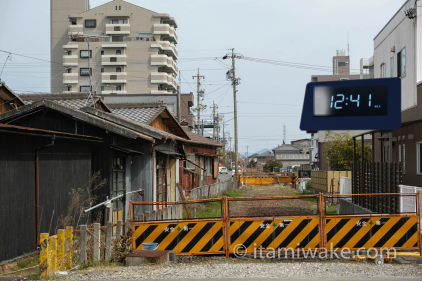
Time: h=12 m=41
